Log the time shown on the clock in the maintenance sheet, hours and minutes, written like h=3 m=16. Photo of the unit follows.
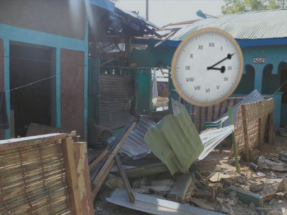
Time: h=3 m=10
